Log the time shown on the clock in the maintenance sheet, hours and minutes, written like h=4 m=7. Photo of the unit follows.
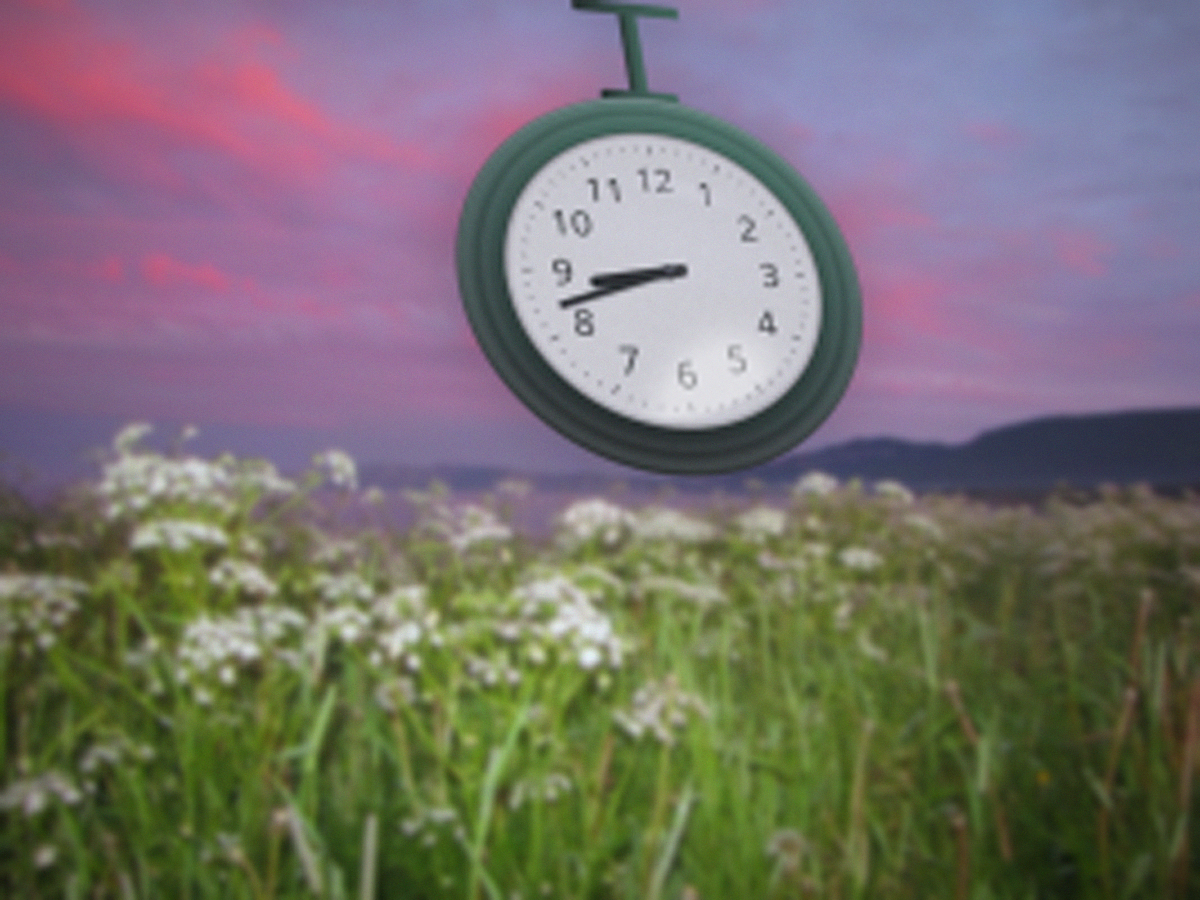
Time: h=8 m=42
